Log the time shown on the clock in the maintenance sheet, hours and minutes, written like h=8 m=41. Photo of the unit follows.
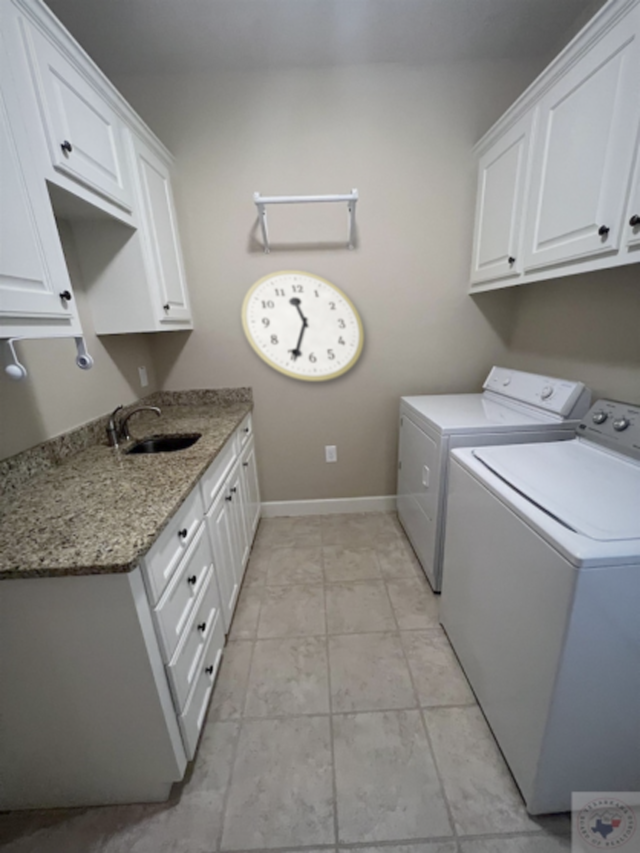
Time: h=11 m=34
